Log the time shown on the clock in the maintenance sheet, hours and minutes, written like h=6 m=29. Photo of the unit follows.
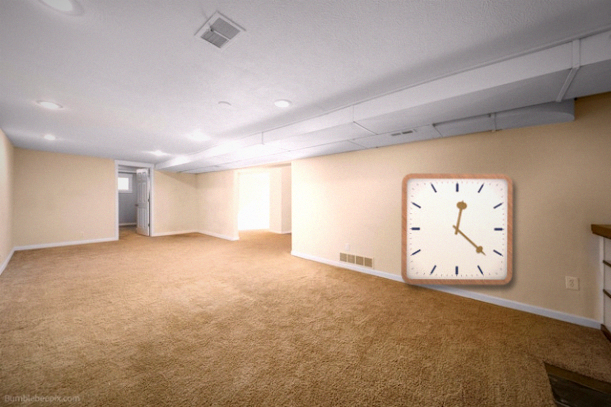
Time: h=12 m=22
